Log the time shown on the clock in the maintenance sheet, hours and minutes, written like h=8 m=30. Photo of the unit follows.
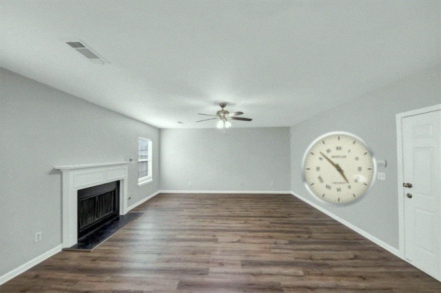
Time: h=4 m=52
